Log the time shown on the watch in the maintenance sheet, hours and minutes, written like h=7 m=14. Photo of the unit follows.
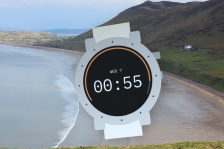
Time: h=0 m=55
